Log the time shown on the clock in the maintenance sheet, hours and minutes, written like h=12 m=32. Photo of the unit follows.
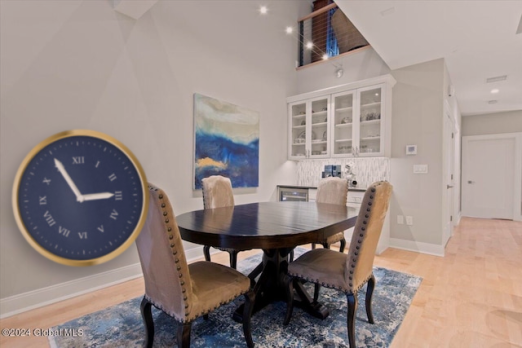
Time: h=2 m=55
